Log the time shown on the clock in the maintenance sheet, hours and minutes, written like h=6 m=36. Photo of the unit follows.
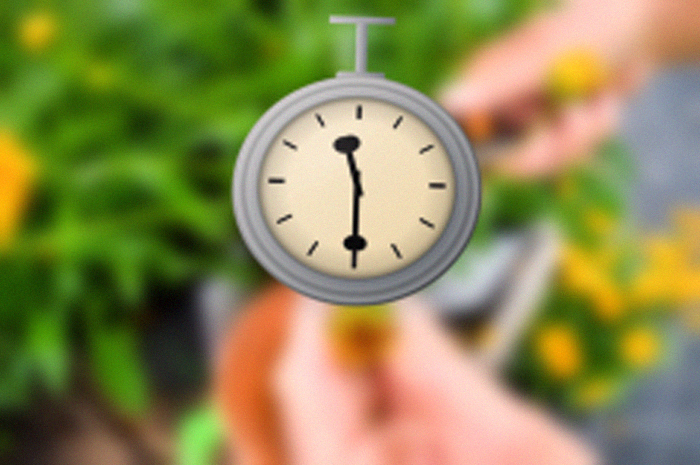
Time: h=11 m=30
